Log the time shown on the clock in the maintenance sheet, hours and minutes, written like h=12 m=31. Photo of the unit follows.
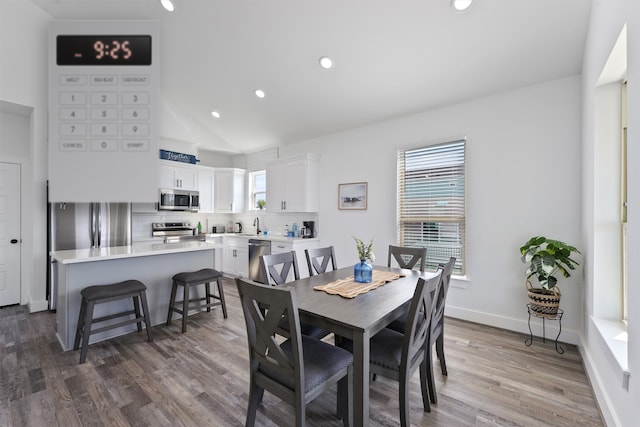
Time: h=9 m=25
